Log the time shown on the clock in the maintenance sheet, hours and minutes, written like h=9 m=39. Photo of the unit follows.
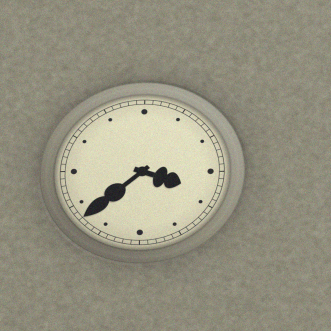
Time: h=3 m=38
